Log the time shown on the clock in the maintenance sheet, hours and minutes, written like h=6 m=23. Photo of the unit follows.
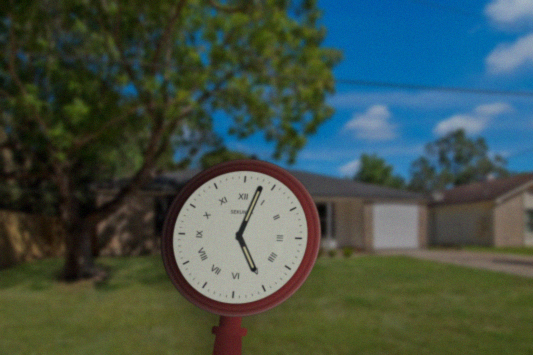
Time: h=5 m=3
